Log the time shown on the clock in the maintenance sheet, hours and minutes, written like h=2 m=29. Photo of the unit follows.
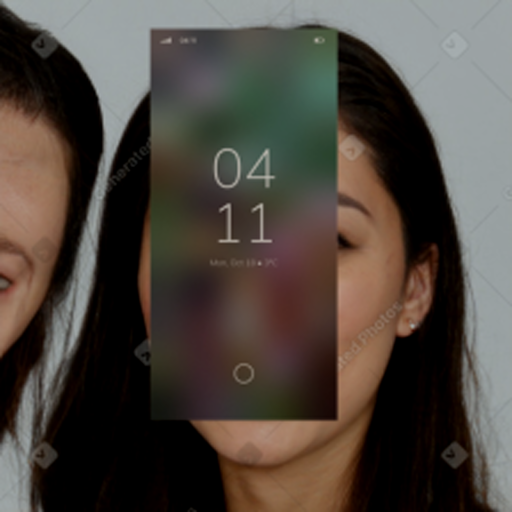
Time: h=4 m=11
